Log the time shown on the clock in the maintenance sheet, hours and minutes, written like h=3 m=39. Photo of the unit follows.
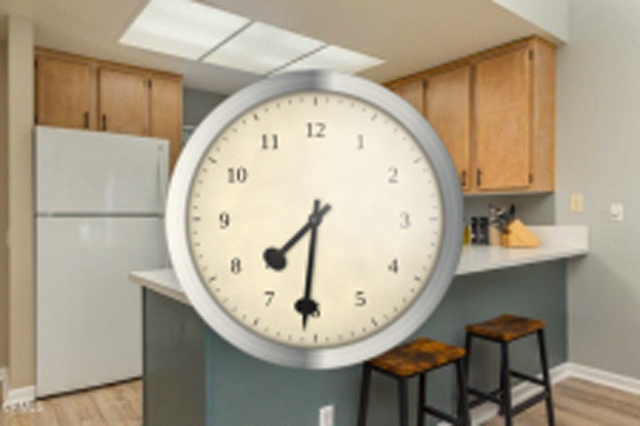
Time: h=7 m=31
